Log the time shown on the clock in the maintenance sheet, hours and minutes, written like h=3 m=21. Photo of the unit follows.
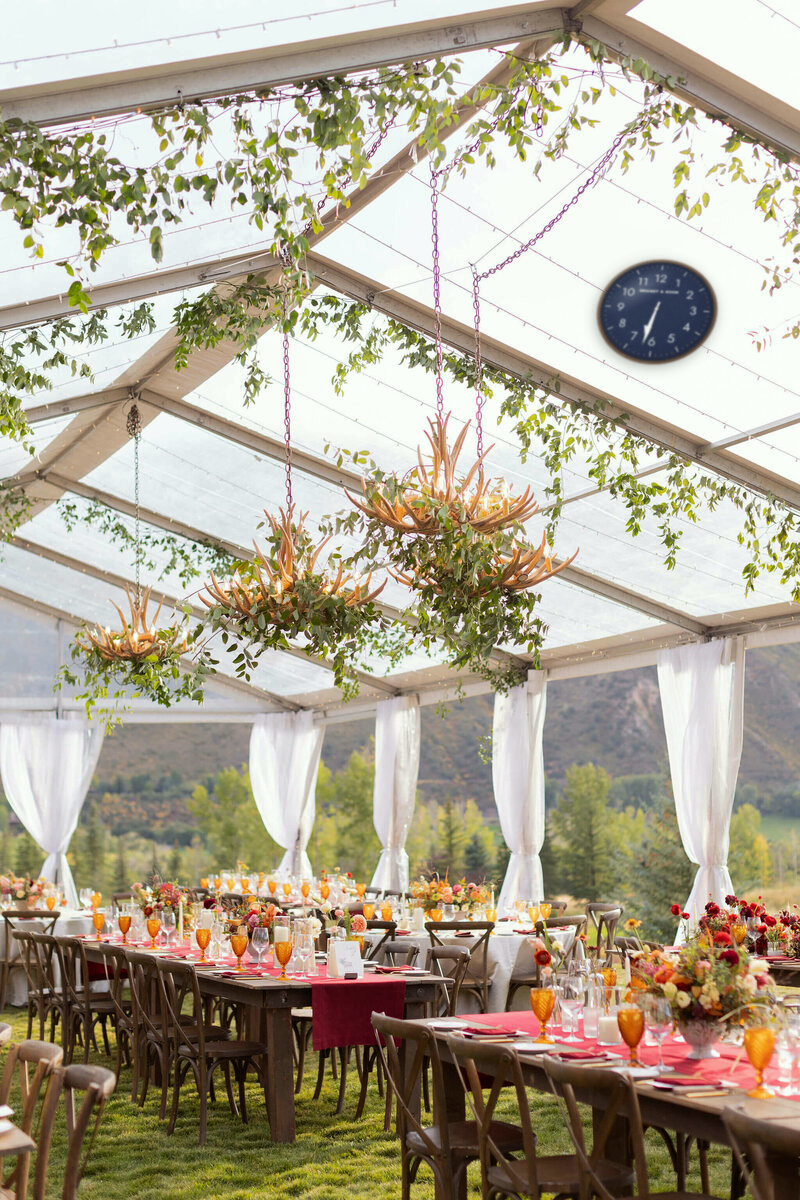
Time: h=6 m=32
